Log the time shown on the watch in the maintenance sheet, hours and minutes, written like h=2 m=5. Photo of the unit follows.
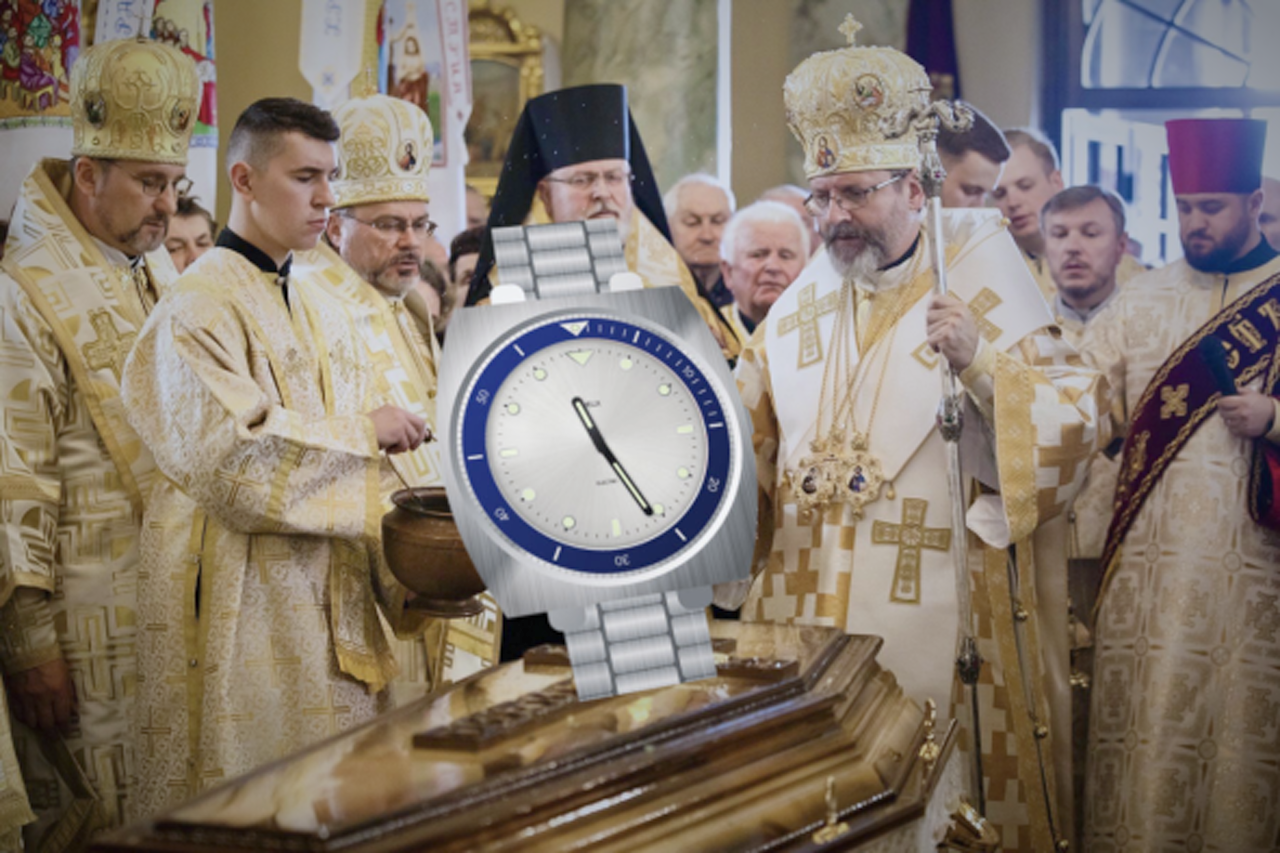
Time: h=11 m=26
